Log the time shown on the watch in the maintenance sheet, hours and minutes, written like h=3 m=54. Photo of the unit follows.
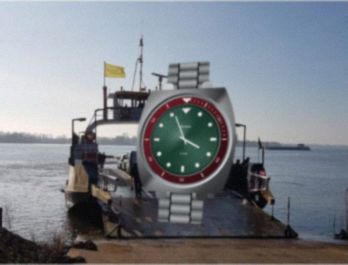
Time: h=3 m=56
